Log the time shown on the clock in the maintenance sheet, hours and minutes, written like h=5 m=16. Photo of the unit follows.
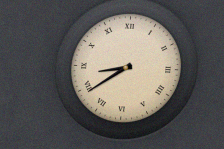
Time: h=8 m=39
